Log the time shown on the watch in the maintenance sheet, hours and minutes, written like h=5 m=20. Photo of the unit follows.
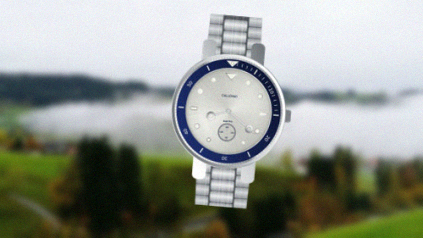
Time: h=8 m=21
